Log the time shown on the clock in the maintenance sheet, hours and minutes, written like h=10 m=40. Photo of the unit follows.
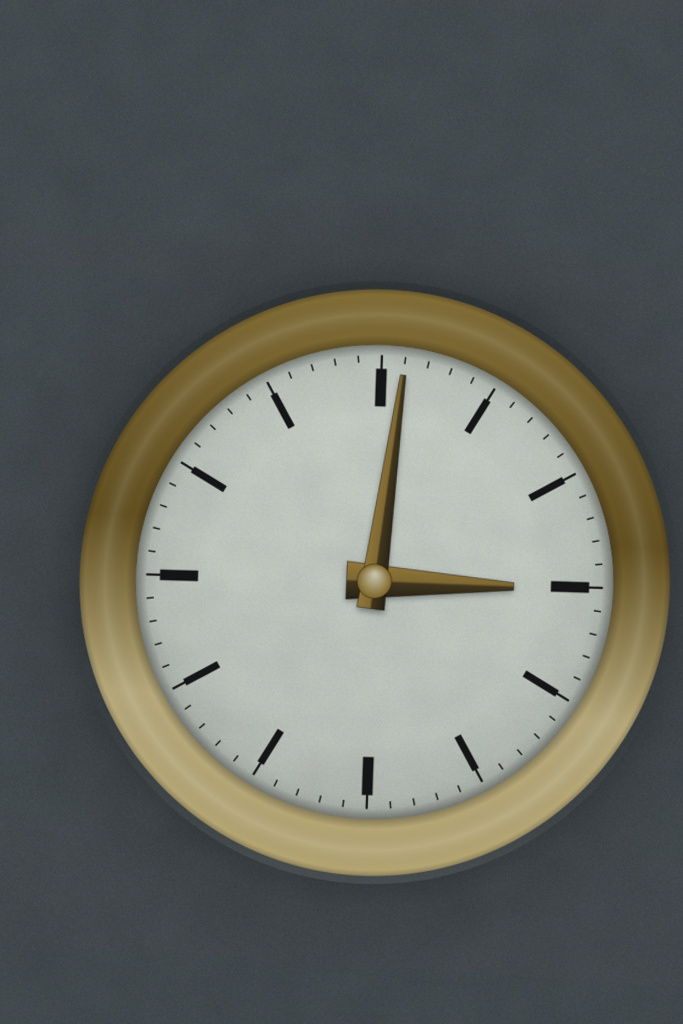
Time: h=3 m=1
